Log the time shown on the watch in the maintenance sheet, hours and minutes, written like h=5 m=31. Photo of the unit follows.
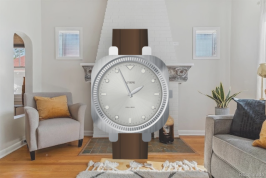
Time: h=1 m=56
